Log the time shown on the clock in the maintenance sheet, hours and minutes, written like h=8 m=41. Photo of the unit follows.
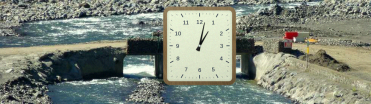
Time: h=1 m=2
